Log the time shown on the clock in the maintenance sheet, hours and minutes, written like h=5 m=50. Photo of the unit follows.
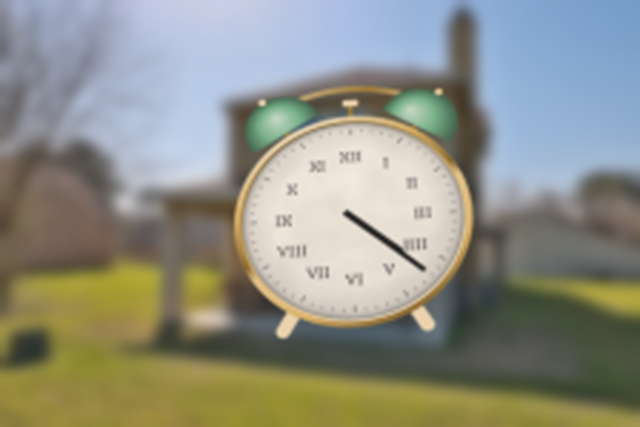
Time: h=4 m=22
